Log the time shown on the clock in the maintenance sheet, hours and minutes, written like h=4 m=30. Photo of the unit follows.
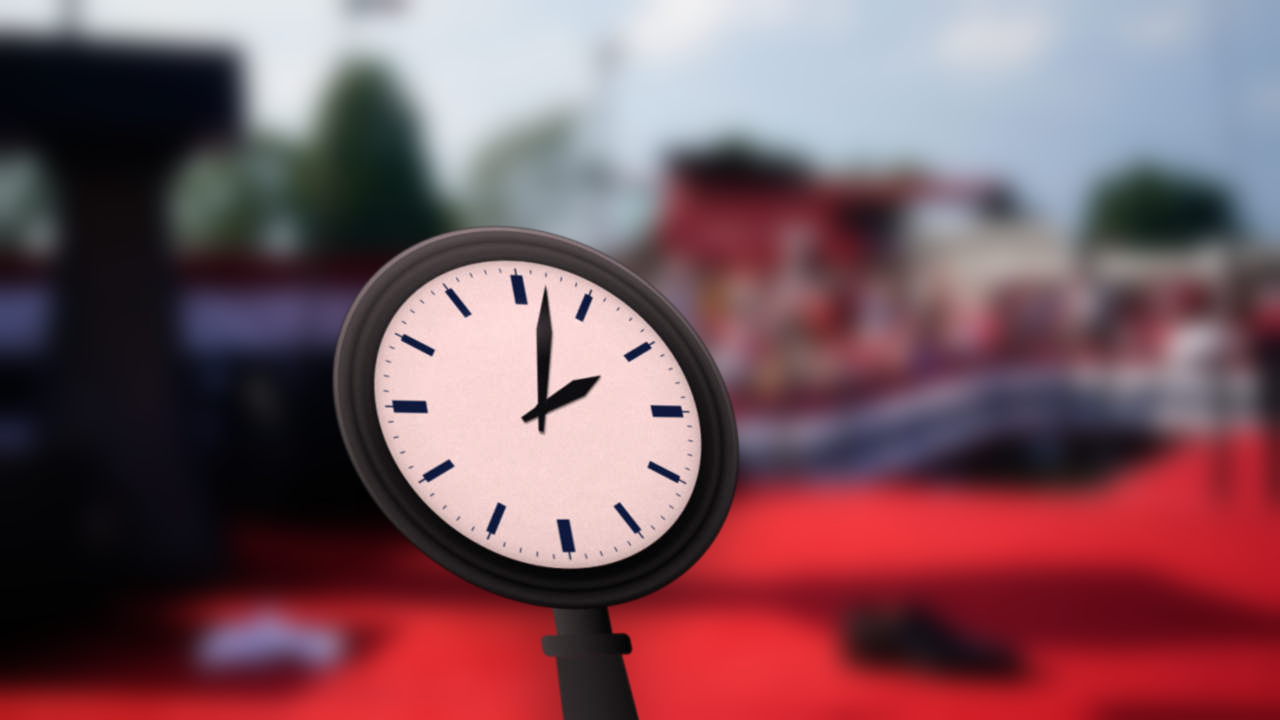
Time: h=2 m=2
